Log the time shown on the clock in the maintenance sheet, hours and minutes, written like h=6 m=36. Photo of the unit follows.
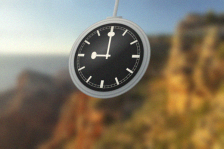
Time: h=9 m=0
